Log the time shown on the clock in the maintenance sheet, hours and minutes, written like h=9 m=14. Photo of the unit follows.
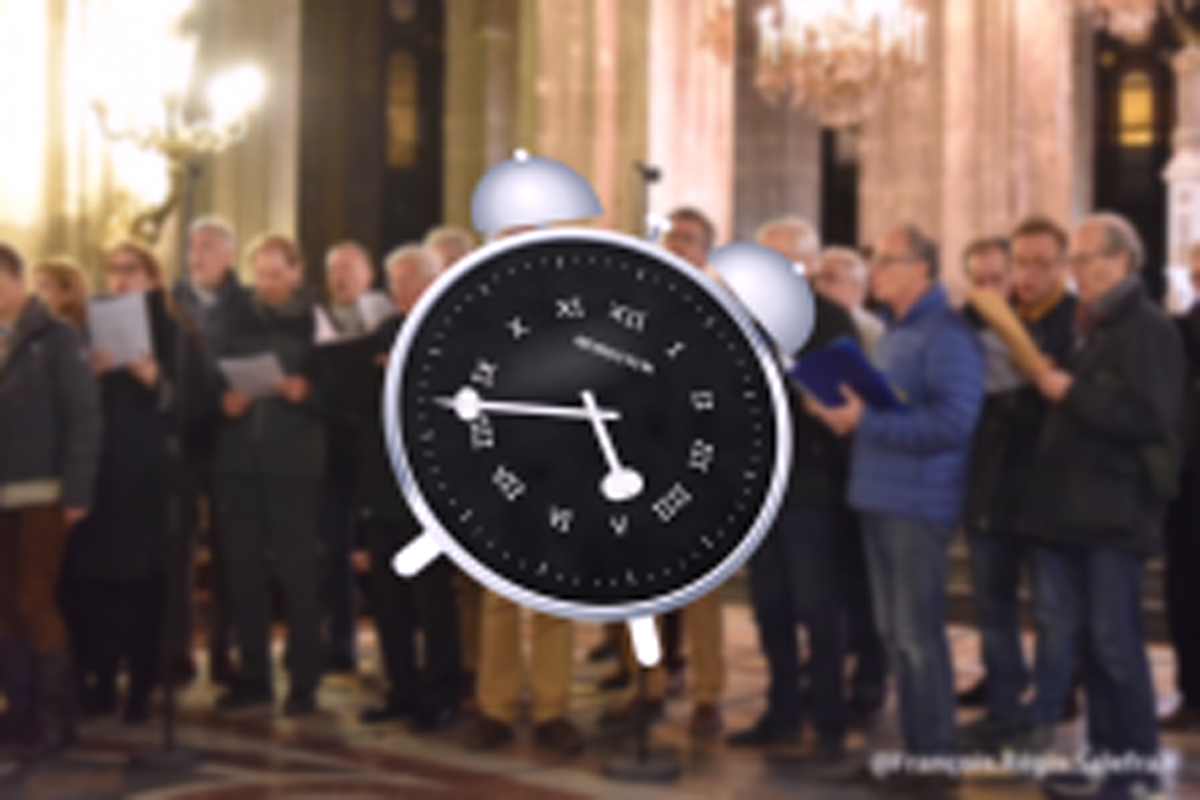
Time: h=4 m=42
